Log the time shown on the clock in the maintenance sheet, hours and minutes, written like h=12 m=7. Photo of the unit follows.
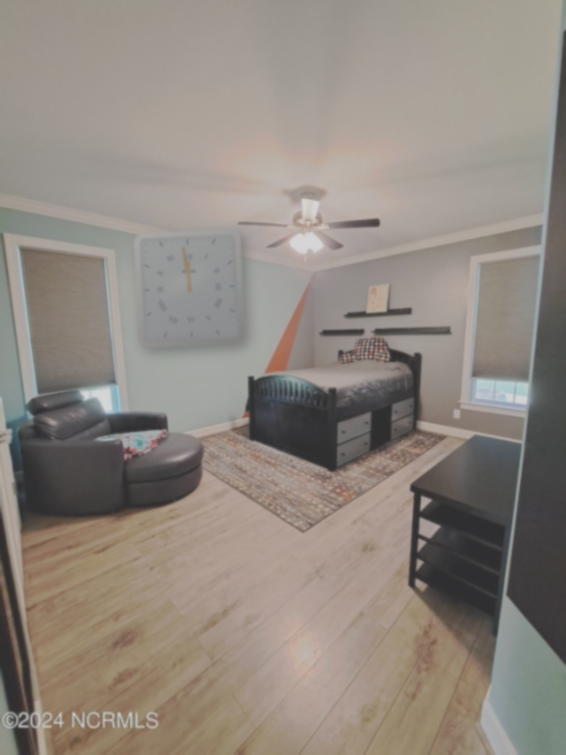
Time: h=11 m=59
